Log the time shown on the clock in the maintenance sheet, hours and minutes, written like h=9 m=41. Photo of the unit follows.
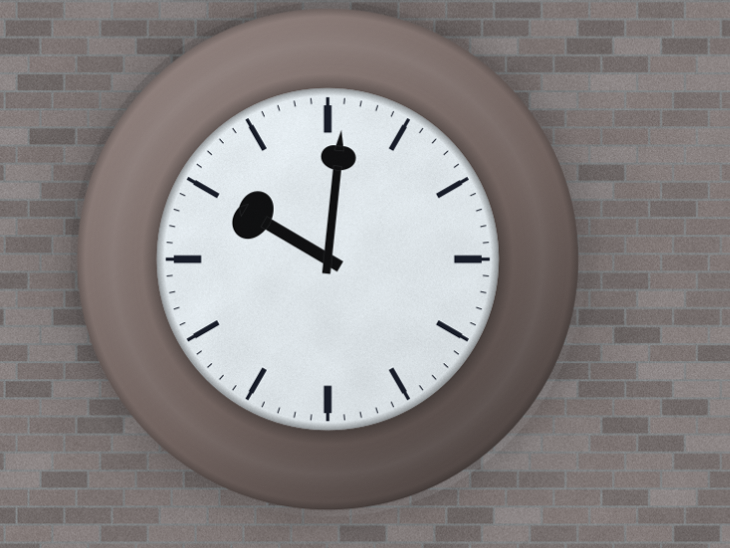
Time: h=10 m=1
